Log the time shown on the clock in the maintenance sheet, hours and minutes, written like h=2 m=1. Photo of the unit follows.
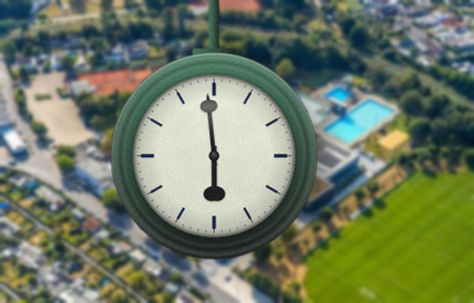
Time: h=5 m=59
